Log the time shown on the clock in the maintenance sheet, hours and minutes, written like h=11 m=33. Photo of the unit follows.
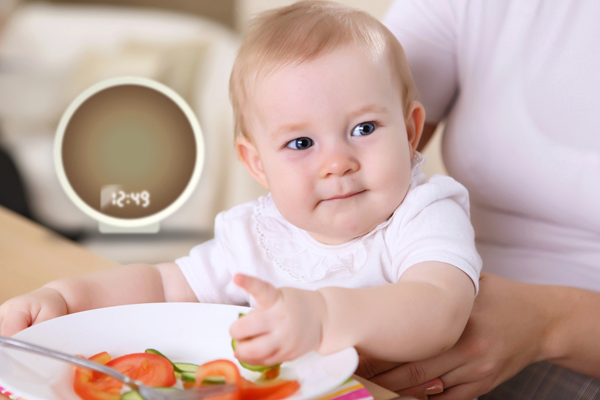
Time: h=12 m=49
